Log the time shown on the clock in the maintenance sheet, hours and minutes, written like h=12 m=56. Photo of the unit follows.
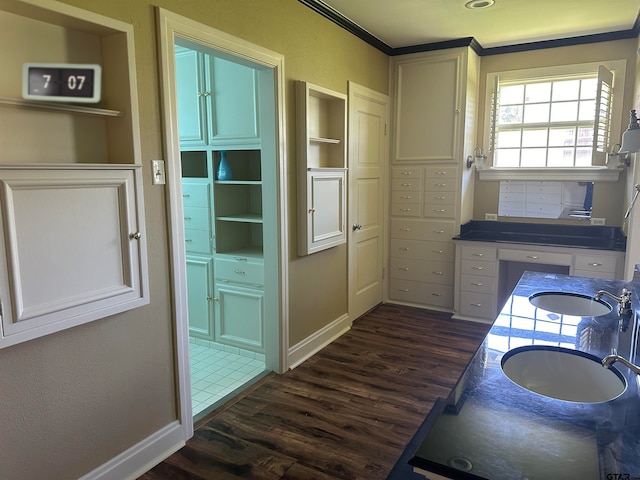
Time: h=7 m=7
